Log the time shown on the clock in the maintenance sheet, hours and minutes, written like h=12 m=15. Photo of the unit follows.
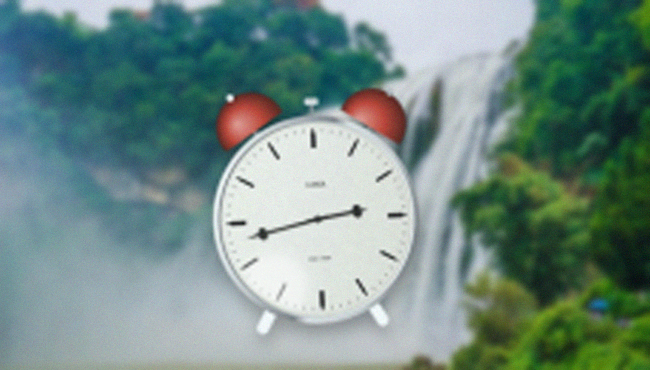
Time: h=2 m=43
